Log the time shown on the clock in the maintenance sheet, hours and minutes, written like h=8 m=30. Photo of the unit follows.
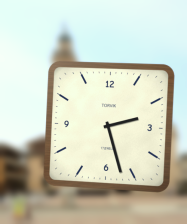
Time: h=2 m=27
